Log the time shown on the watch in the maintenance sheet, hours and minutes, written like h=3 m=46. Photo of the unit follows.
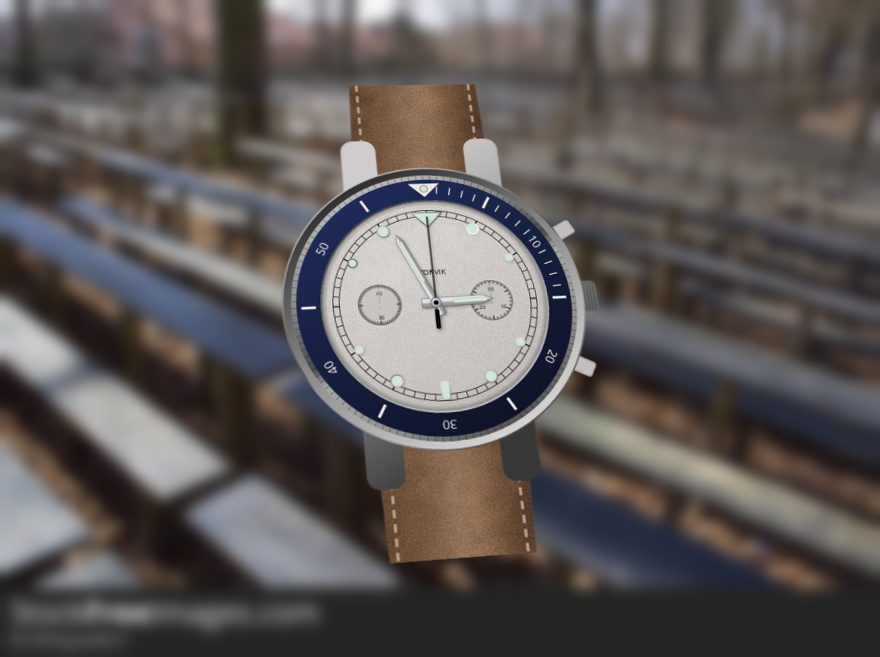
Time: h=2 m=56
